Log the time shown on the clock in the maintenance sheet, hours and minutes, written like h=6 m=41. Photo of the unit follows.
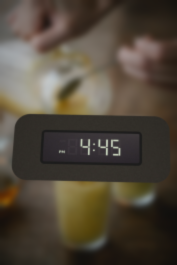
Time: h=4 m=45
